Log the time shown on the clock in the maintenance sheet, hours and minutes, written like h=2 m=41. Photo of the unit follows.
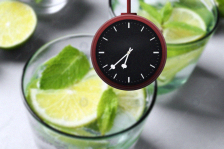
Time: h=6 m=38
